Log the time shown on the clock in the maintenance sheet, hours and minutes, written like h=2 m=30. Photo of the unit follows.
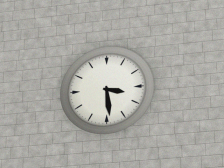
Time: h=3 m=29
